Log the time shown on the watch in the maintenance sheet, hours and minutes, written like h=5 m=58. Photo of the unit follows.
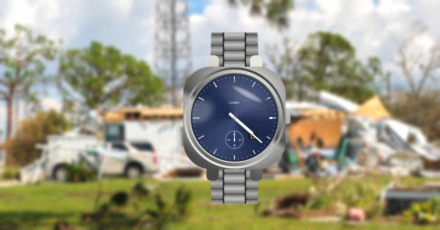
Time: h=4 m=22
